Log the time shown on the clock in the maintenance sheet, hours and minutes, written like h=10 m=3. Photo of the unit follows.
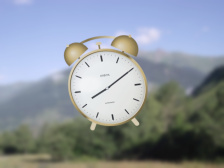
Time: h=8 m=10
